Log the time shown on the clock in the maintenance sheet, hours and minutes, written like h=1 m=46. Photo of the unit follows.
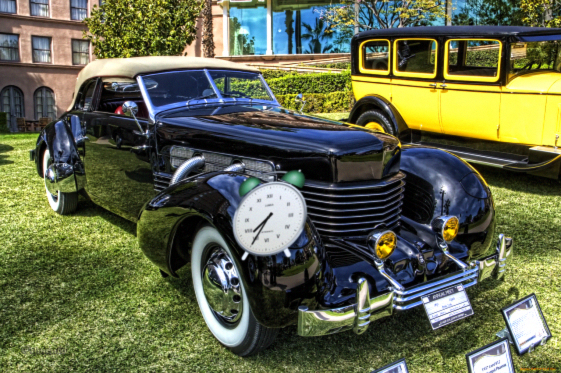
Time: h=7 m=35
